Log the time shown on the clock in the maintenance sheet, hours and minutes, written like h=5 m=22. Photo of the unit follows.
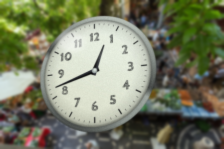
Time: h=12 m=42
